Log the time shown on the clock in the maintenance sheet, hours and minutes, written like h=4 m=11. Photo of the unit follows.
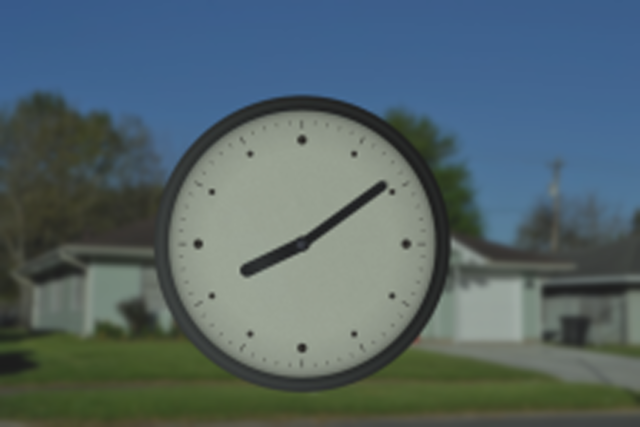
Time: h=8 m=9
